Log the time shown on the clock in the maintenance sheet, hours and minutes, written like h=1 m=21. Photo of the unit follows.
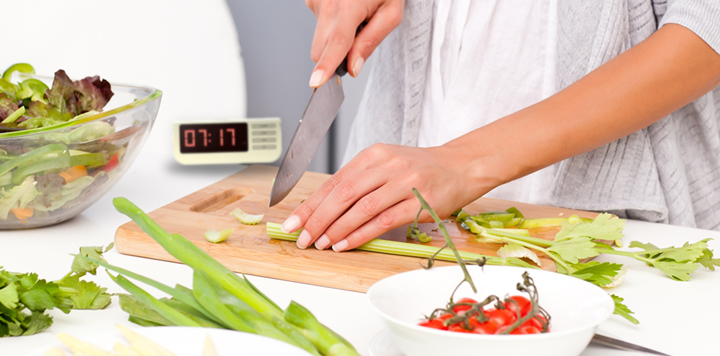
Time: h=7 m=17
